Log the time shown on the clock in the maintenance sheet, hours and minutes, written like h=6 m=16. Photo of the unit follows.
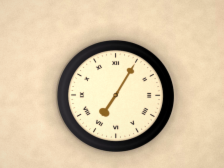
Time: h=7 m=5
